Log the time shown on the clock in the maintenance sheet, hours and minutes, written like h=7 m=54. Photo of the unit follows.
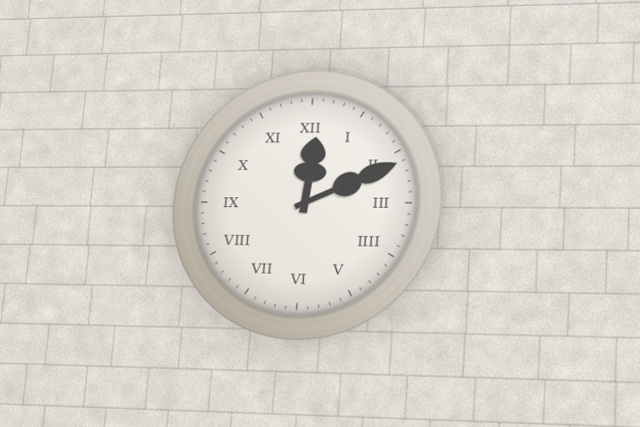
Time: h=12 m=11
